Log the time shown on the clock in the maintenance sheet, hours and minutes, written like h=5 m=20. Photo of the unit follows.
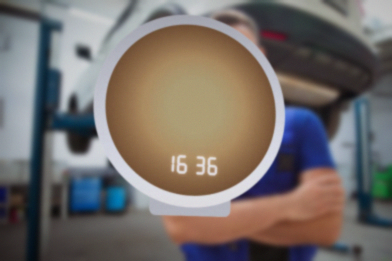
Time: h=16 m=36
